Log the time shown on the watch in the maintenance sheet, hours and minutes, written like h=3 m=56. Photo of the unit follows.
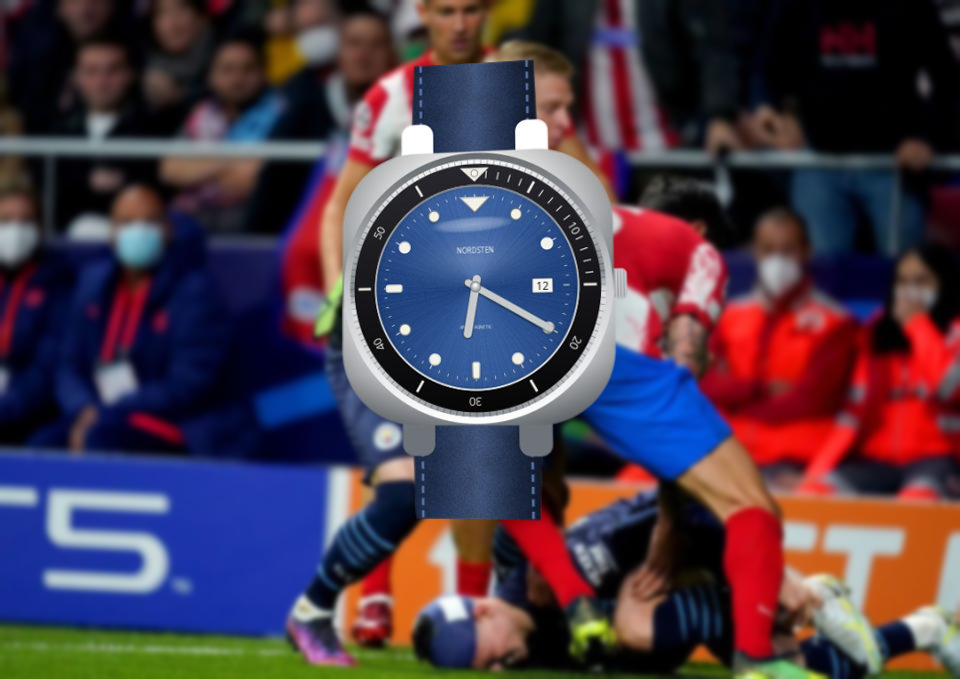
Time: h=6 m=20
